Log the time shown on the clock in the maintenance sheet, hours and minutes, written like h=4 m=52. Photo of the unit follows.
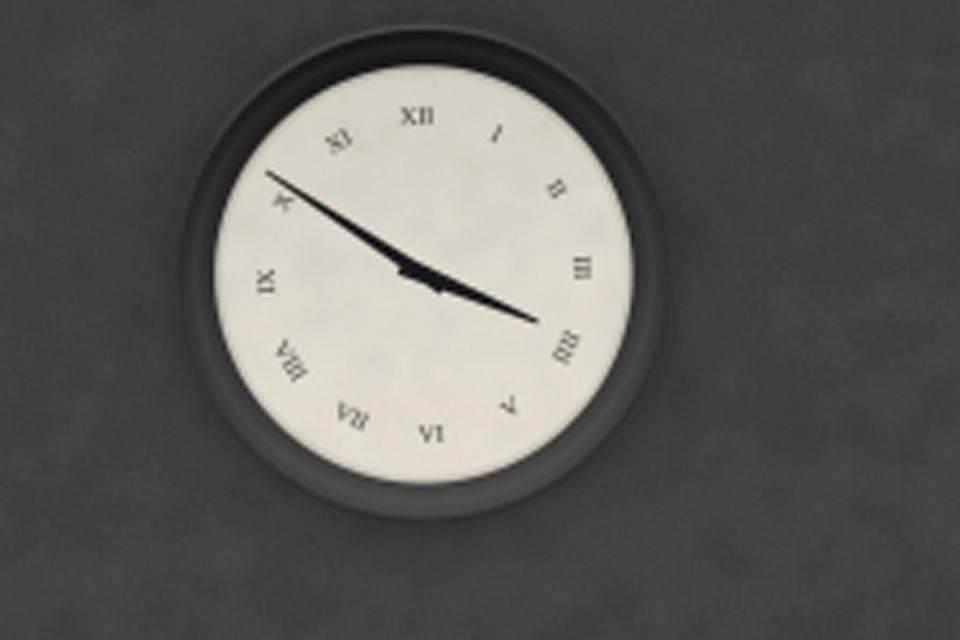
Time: h=3 m=51
